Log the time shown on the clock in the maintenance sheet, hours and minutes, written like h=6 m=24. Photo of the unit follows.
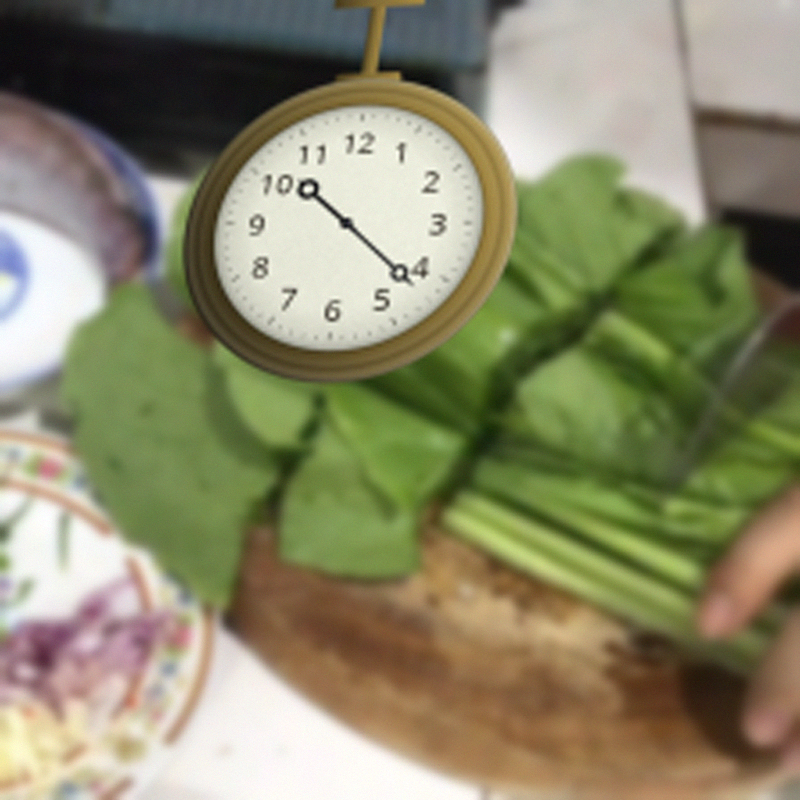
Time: h=10 m=22
